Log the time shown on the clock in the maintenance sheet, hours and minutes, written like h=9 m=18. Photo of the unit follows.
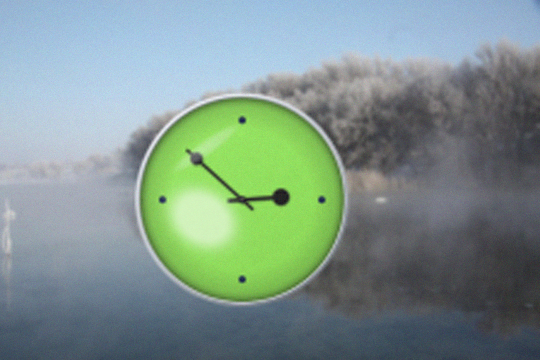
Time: h=2 m=52
